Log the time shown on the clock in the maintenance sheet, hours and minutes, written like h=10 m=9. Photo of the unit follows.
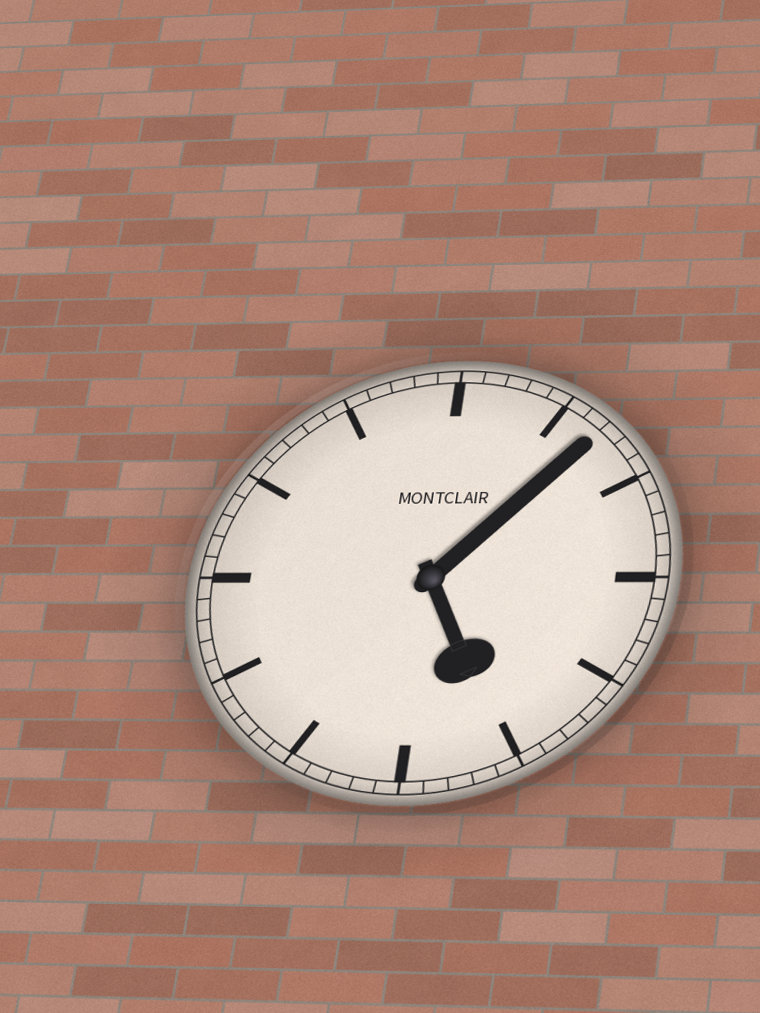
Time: h=5 m=7
